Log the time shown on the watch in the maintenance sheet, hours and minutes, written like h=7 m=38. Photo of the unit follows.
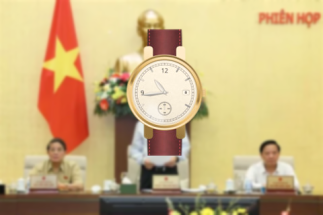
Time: h=10 m=44
